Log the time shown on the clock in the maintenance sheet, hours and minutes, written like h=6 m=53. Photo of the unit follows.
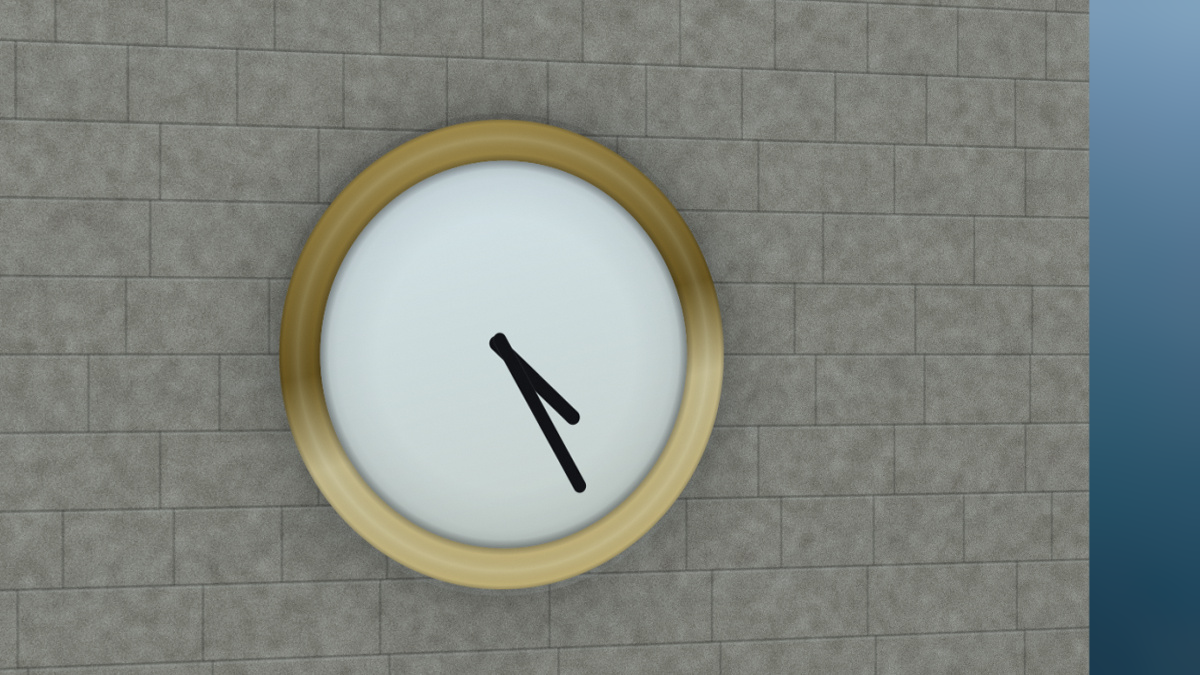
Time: h=4 m=25
